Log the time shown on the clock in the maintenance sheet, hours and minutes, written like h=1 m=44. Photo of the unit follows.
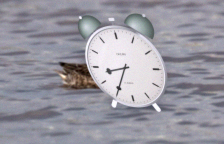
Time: h=8 m=35
